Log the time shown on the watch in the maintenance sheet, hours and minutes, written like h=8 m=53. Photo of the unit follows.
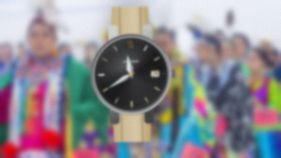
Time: h=11 m=40
